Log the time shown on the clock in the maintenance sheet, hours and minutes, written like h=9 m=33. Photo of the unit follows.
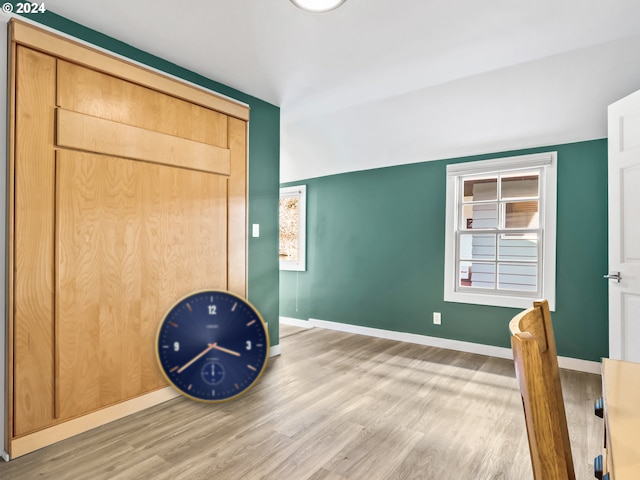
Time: h=3 m=39
